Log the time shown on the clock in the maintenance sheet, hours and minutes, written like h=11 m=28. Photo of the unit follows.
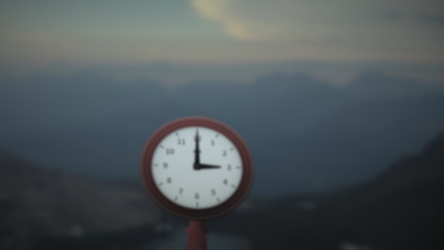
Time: h=3 m=0
